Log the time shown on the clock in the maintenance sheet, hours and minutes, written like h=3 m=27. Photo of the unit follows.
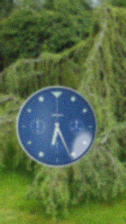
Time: h=6 m=26
